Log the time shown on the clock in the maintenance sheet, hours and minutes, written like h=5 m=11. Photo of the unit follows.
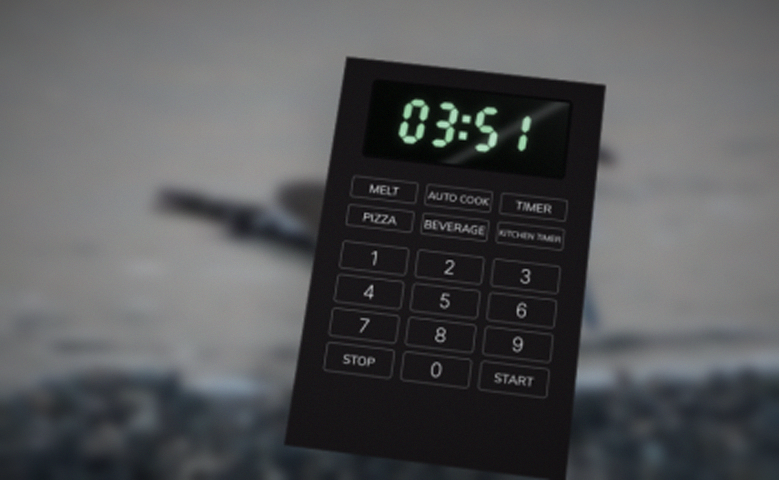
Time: h=3 m=51
